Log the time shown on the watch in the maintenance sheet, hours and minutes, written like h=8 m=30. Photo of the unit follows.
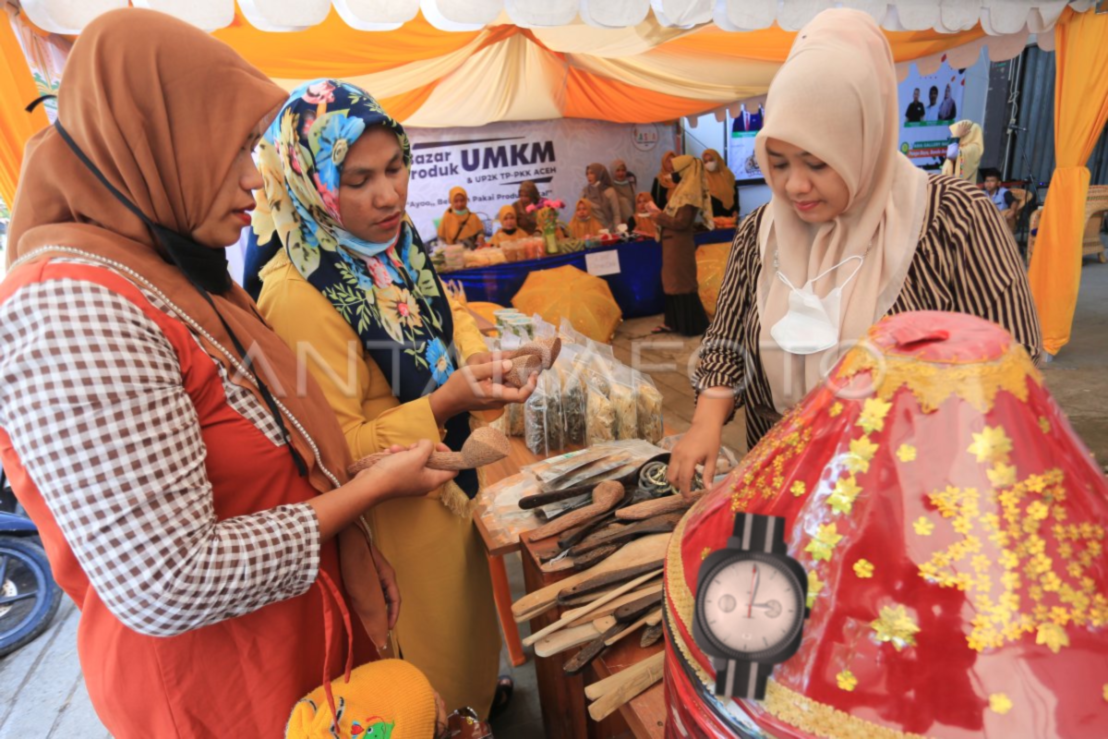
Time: h=3 m=1
